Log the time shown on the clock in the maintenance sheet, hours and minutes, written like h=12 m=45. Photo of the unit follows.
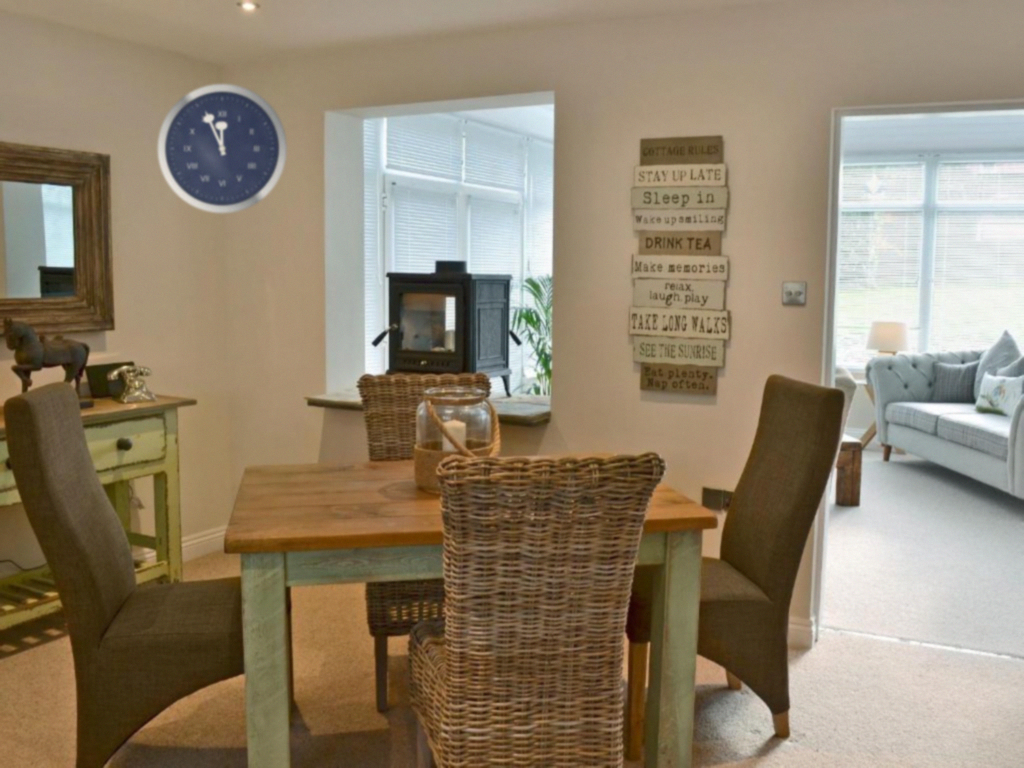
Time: h=11 m=56
